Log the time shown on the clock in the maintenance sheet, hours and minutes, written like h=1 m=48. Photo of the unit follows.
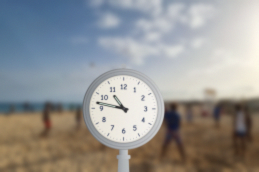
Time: h=10 m=47
